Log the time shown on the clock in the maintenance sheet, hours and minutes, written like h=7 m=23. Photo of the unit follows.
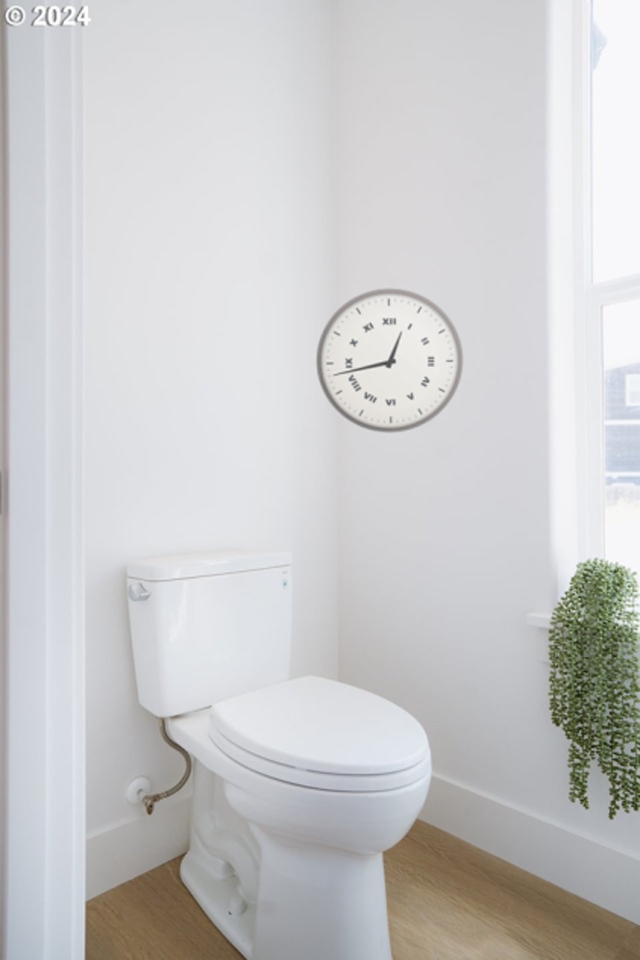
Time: h=12 m=43
